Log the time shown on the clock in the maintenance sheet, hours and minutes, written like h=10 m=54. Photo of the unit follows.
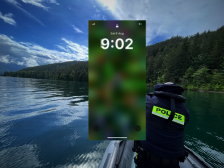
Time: h=9 m=2
